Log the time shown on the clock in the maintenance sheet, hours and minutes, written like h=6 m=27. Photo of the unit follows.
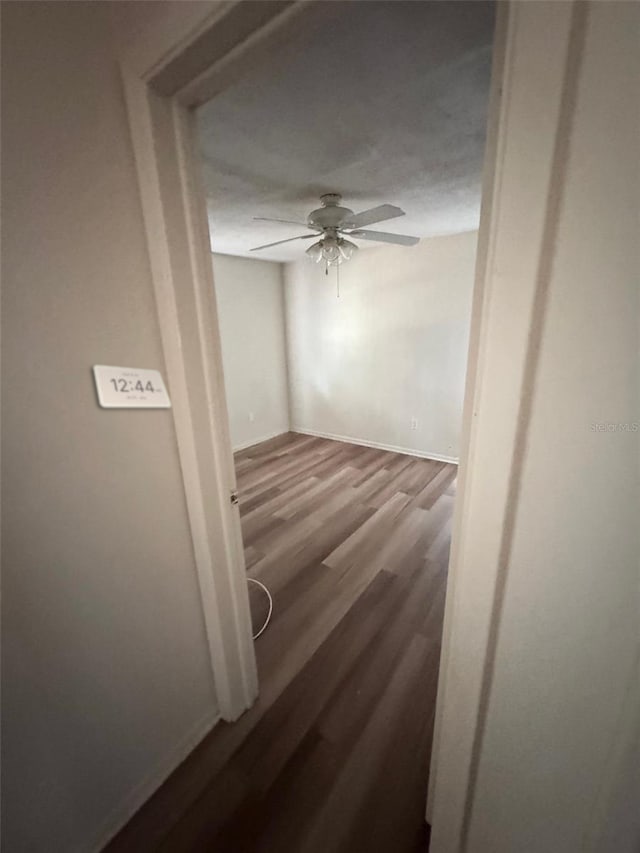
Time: h=12 m=44
